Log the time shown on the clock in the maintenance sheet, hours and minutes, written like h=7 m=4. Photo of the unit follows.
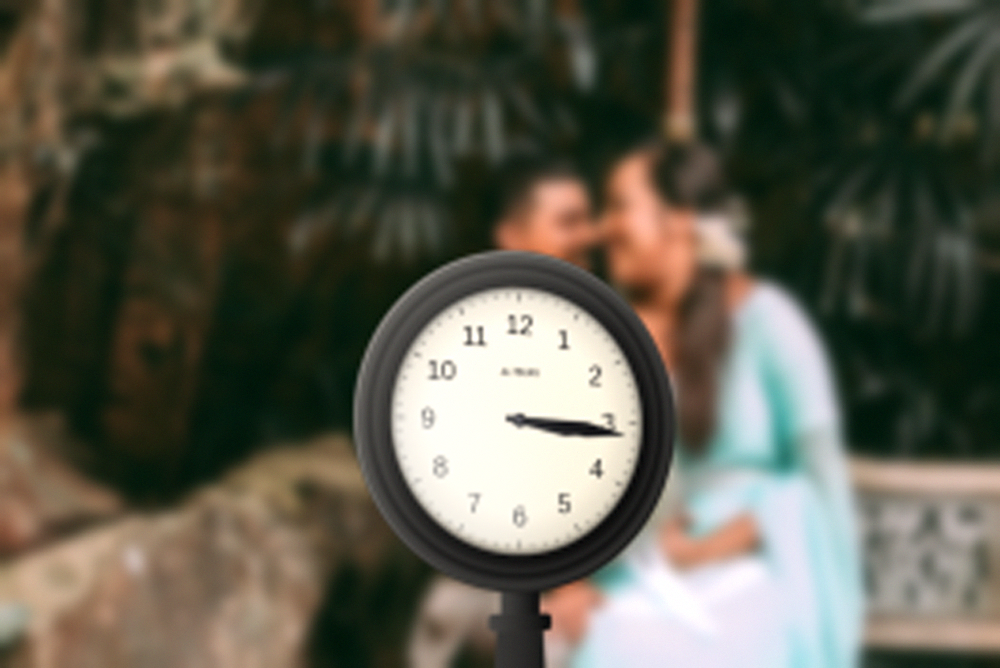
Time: h=3 m=16
